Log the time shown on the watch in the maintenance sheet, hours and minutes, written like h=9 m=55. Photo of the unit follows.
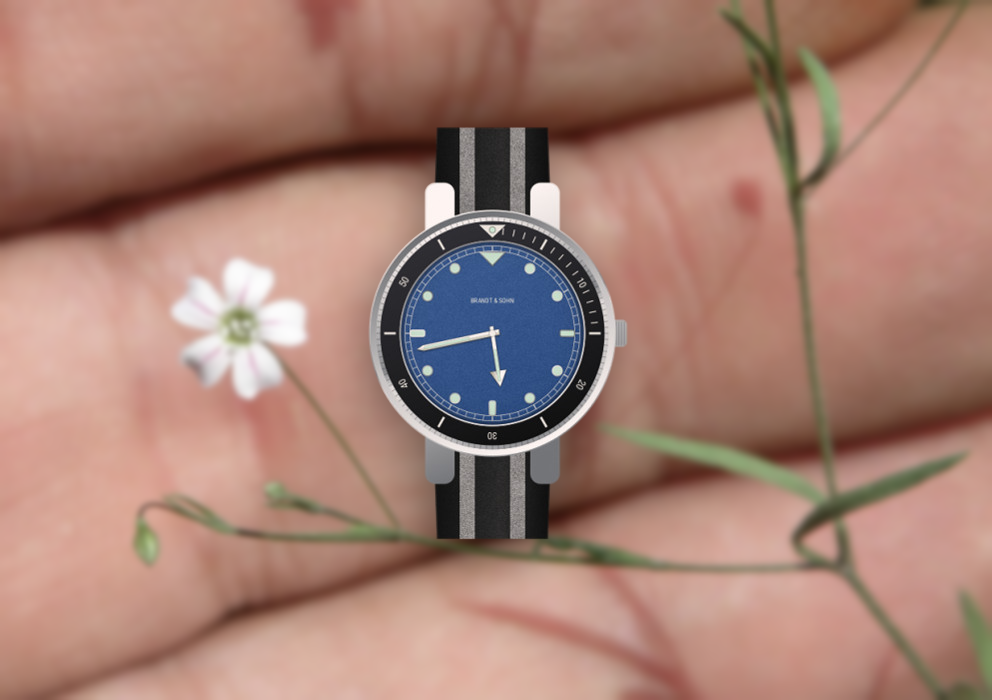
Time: h=5 m=43
